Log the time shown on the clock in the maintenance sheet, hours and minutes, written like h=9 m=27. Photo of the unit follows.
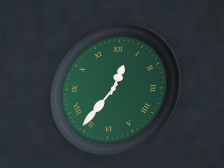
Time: h=12 m=36
